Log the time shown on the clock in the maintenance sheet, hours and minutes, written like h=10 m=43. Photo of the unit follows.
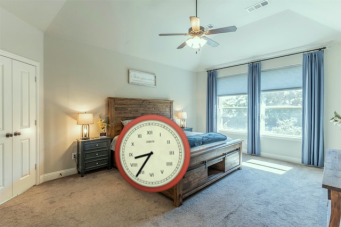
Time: h=8 m=36
